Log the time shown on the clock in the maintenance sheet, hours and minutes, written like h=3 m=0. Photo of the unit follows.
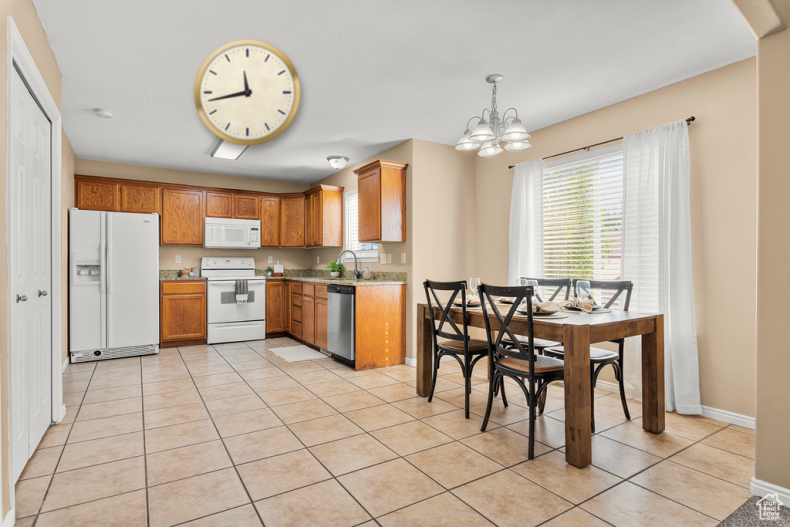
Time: h=11 m=43
